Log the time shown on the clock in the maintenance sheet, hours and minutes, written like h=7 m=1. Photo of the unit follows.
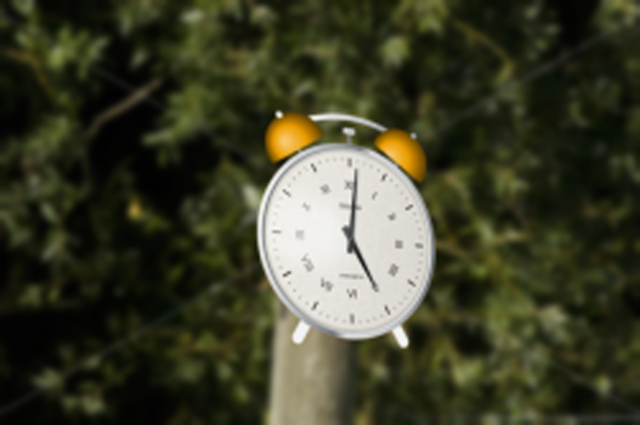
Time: h=5 m=1
